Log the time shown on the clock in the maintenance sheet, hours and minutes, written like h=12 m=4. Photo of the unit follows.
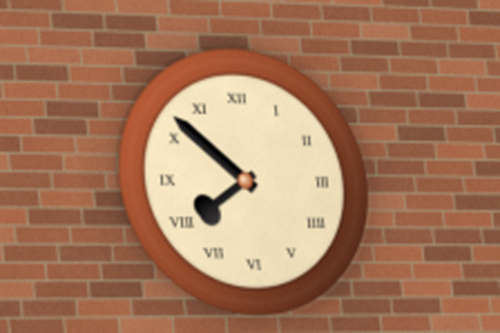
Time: h=7 m=52
